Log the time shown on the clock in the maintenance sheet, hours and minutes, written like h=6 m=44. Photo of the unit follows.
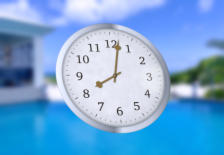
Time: h=8 m=2
